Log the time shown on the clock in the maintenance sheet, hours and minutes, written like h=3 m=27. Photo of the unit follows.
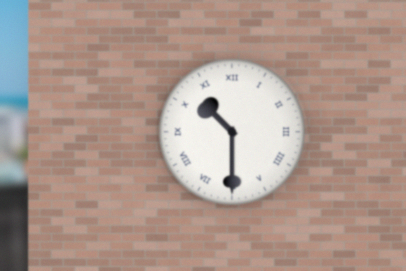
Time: h=10 m=30
